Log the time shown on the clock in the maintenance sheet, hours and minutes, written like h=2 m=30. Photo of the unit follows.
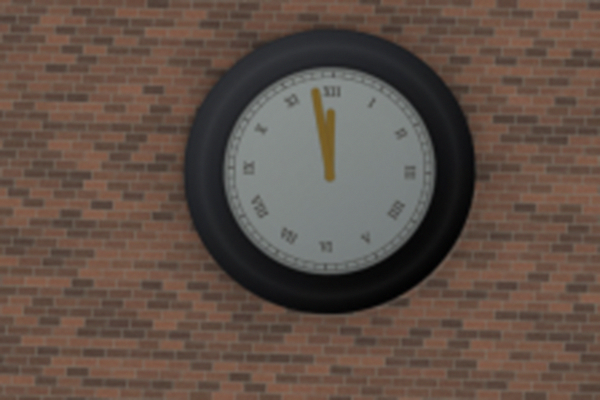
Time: h=11 m=58
